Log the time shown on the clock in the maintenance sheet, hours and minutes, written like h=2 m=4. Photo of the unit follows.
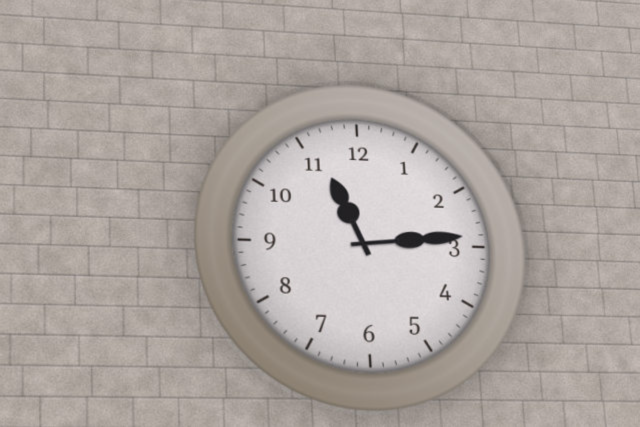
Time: h=11 m=14
